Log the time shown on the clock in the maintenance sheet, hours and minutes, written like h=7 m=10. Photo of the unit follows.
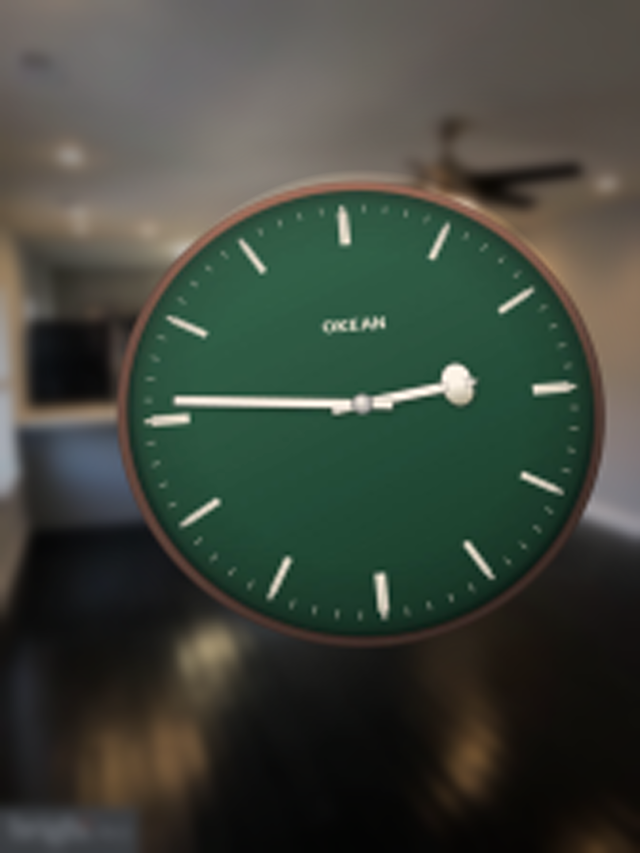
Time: h=2 m=46
